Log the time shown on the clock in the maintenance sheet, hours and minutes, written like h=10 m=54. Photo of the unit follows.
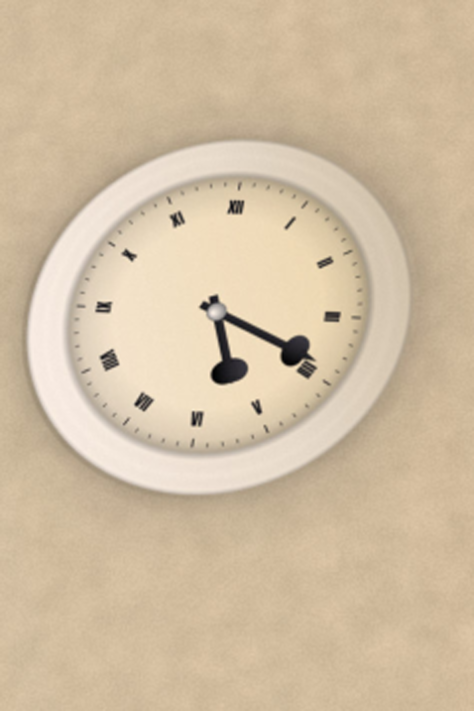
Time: h=5 m=19
